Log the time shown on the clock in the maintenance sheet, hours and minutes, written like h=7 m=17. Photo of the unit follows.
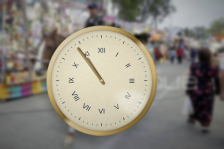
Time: h=10 m=54
